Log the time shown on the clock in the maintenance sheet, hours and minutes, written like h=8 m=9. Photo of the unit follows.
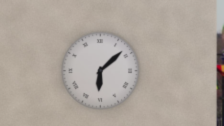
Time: h=6 m=8
